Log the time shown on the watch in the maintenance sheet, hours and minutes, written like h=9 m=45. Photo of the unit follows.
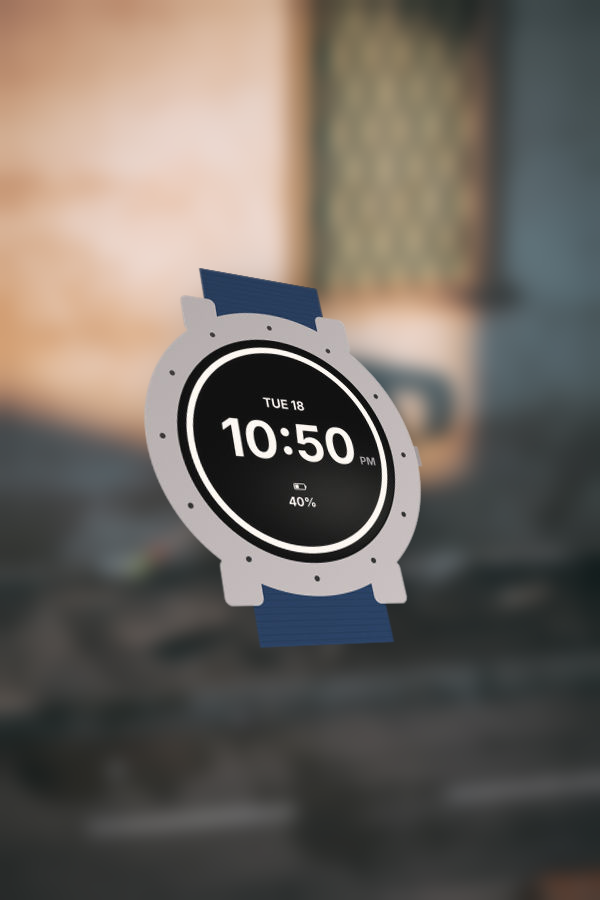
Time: h=10 m=50
